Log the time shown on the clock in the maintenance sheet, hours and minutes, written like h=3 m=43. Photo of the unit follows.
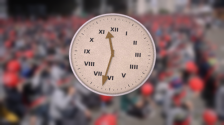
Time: h=11 m=32
